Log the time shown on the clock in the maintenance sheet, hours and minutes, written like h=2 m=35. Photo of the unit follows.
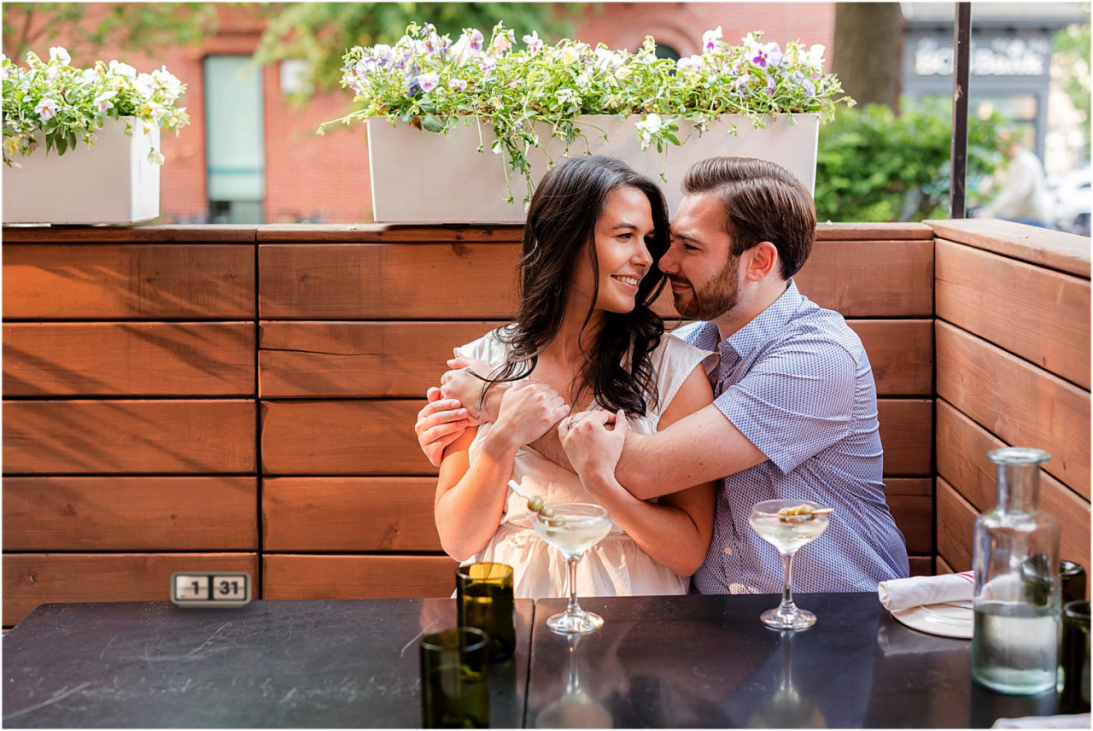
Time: h=1 m=31
